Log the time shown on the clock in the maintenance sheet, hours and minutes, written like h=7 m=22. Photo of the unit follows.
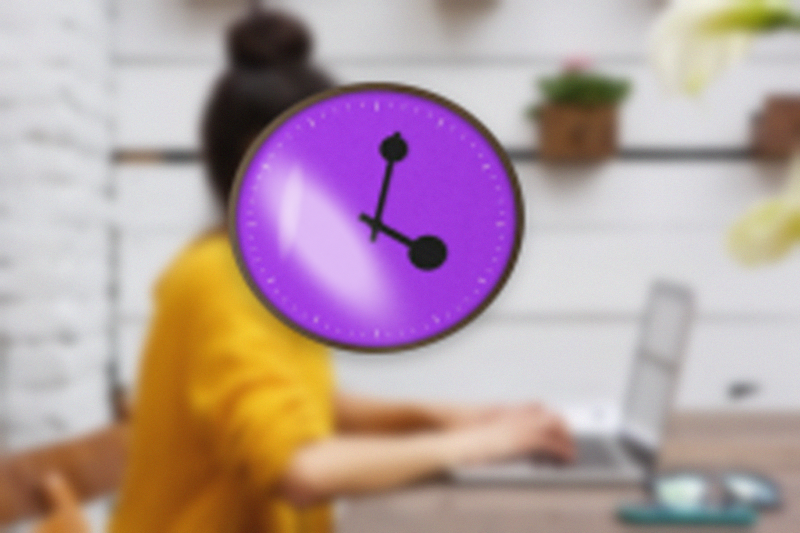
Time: h=4 m=2
